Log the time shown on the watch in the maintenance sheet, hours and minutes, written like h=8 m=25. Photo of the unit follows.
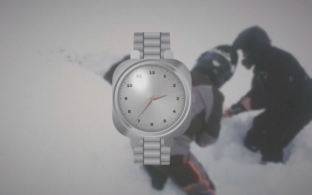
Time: h=2 m=36
